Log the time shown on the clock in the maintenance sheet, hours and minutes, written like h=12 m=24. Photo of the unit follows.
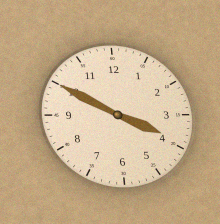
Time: h=3 m=50
